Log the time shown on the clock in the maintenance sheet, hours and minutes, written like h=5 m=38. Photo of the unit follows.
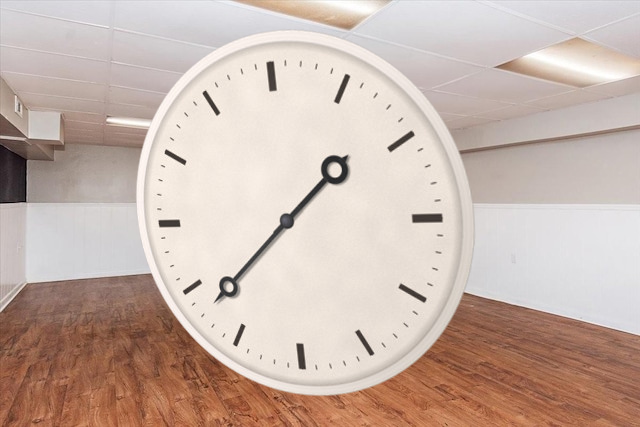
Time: h=1 m=38
